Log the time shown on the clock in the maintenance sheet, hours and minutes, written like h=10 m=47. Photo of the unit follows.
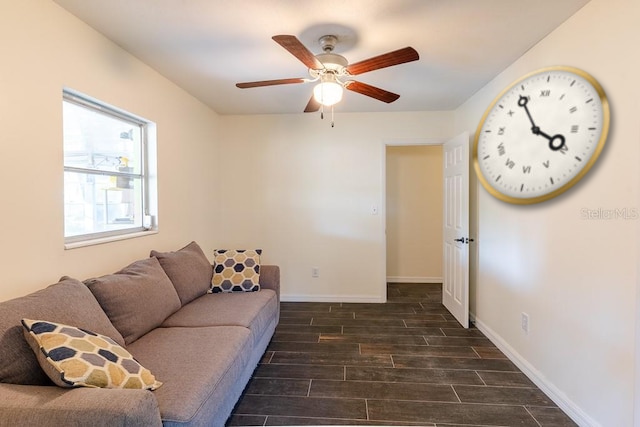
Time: h=3 m=54
